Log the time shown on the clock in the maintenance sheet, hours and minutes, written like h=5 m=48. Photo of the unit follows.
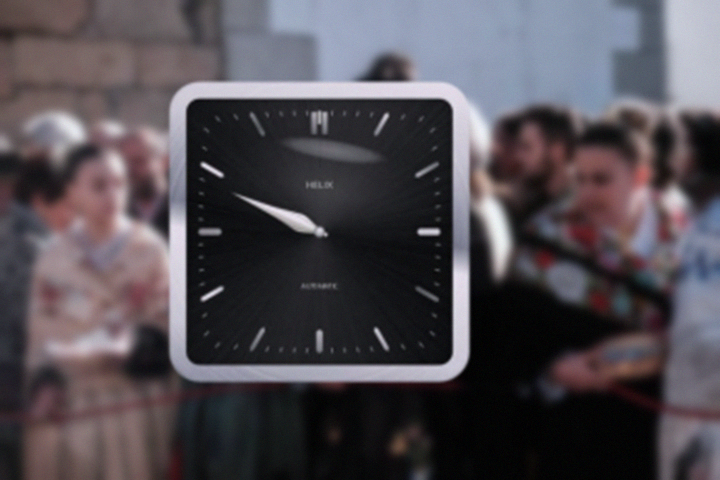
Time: h=9 m=49
